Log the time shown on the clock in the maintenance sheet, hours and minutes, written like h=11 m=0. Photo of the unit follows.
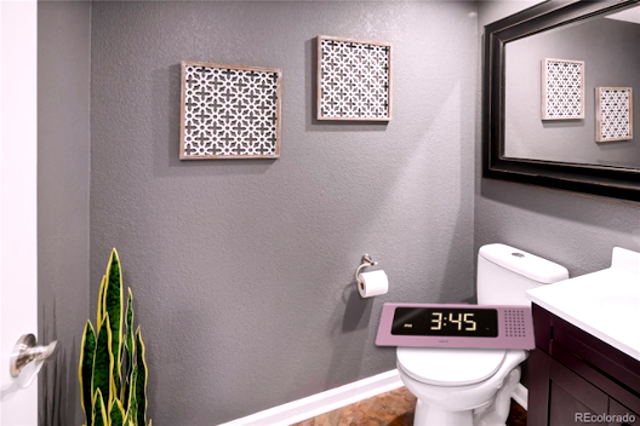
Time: h=3 m=45
